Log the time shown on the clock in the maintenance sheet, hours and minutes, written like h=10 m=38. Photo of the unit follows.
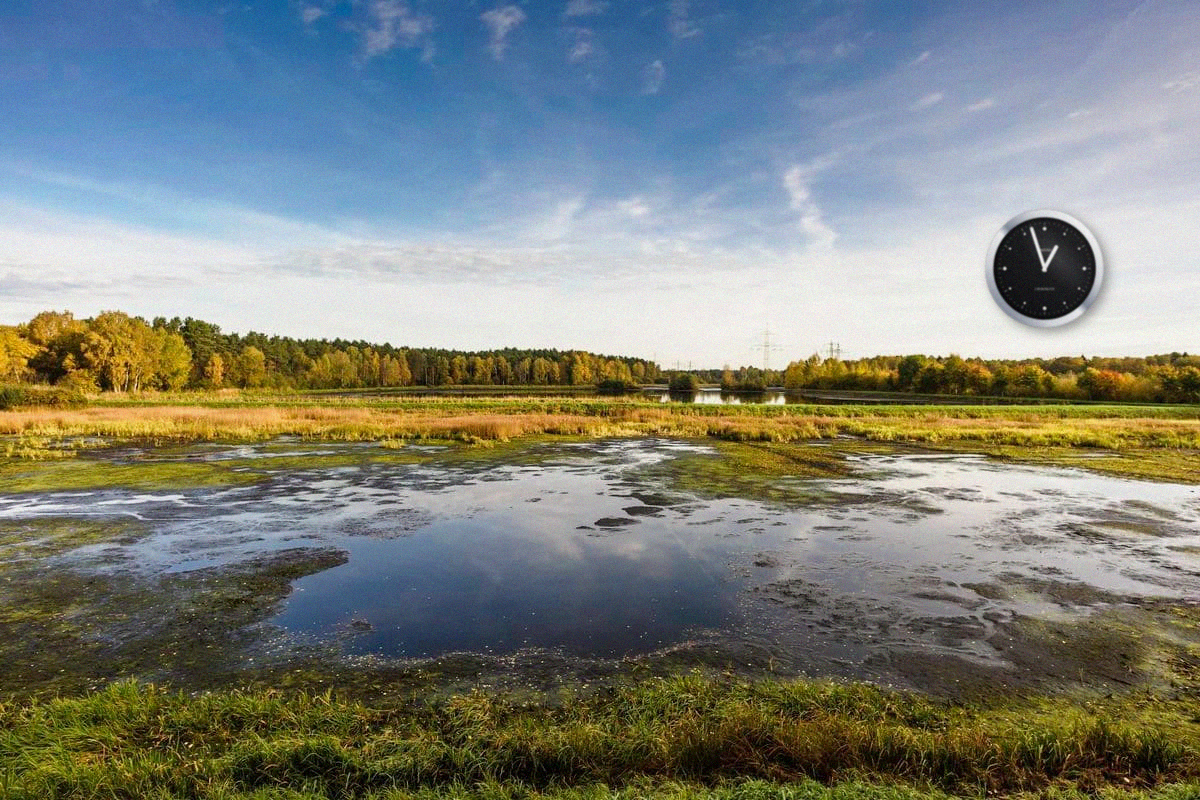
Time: h=12 m=57
